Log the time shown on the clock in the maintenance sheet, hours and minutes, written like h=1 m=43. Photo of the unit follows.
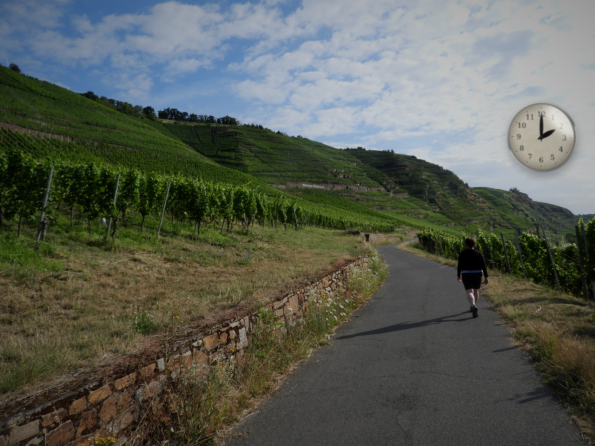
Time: h=2 m=0
